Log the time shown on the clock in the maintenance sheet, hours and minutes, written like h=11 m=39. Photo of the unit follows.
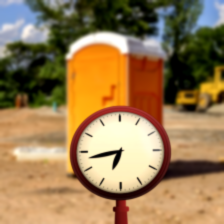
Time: h=6 m=43
